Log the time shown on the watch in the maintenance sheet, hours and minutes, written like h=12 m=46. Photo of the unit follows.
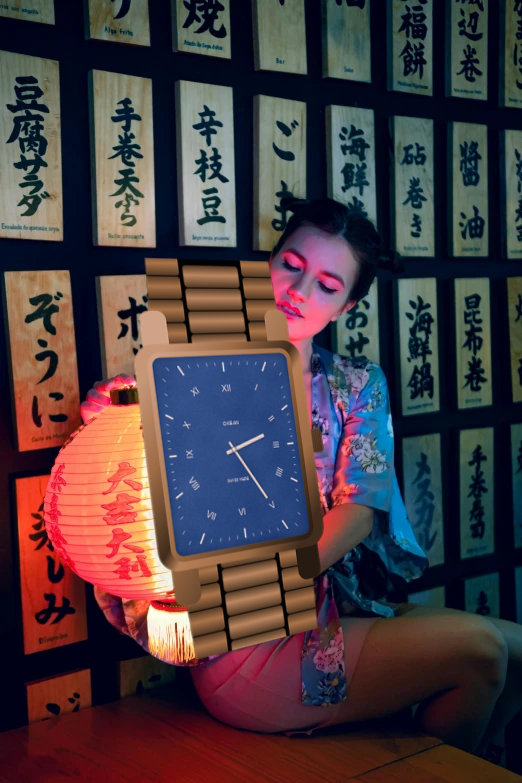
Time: h=2 m=25
